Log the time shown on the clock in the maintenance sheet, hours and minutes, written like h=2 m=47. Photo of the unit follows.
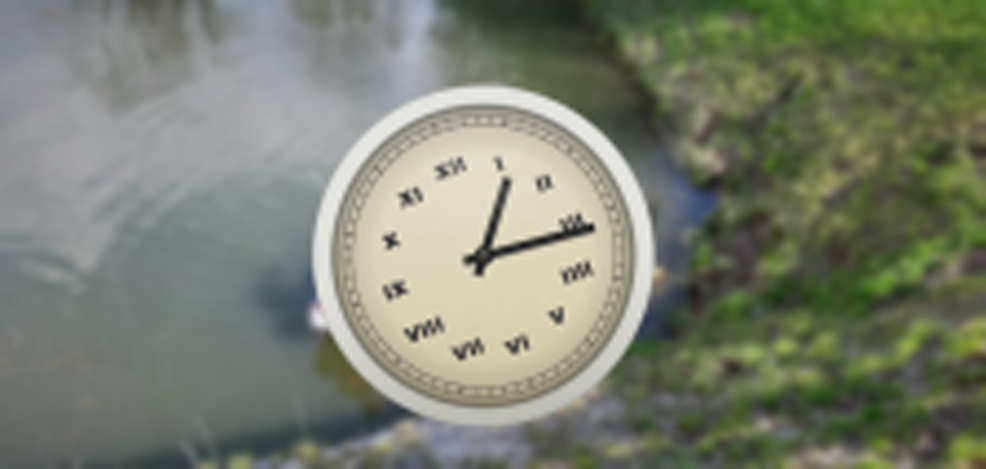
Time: h=1 m=16
